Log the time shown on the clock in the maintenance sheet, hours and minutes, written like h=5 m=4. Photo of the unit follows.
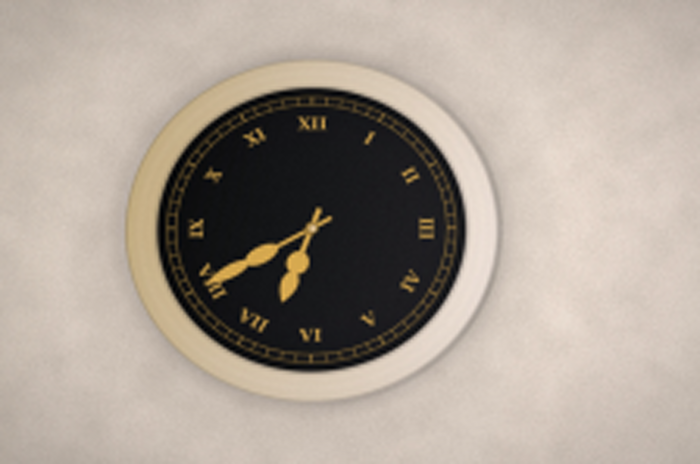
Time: h=6 m=40
